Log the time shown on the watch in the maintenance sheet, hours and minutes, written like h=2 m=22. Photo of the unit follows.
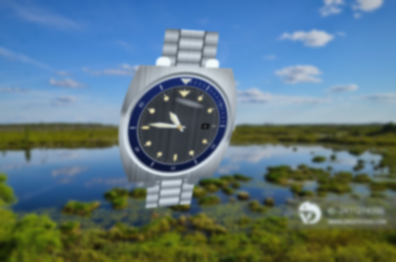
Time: h=10 m=46
